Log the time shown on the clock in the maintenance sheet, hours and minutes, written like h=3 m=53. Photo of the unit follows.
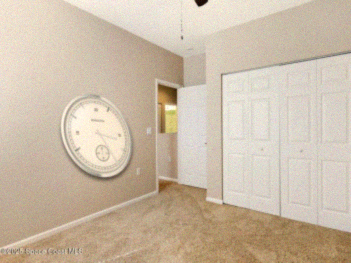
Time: h=3 m=25
